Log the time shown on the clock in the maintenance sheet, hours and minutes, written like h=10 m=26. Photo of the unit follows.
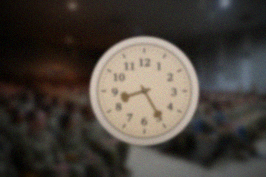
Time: h=8 m=25
